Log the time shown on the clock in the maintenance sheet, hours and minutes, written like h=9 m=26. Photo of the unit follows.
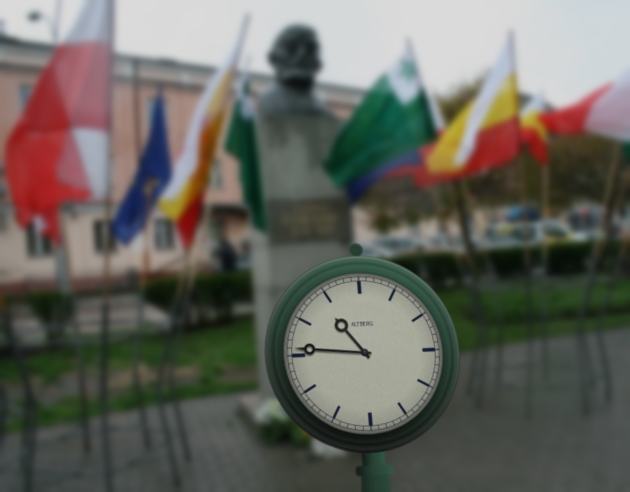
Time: h=10 m=46
